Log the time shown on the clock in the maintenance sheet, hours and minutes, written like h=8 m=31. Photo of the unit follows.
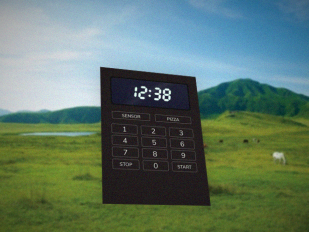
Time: h=12 m=38
